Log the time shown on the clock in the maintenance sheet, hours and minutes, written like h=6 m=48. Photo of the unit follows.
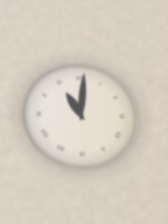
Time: h=11 m=1
